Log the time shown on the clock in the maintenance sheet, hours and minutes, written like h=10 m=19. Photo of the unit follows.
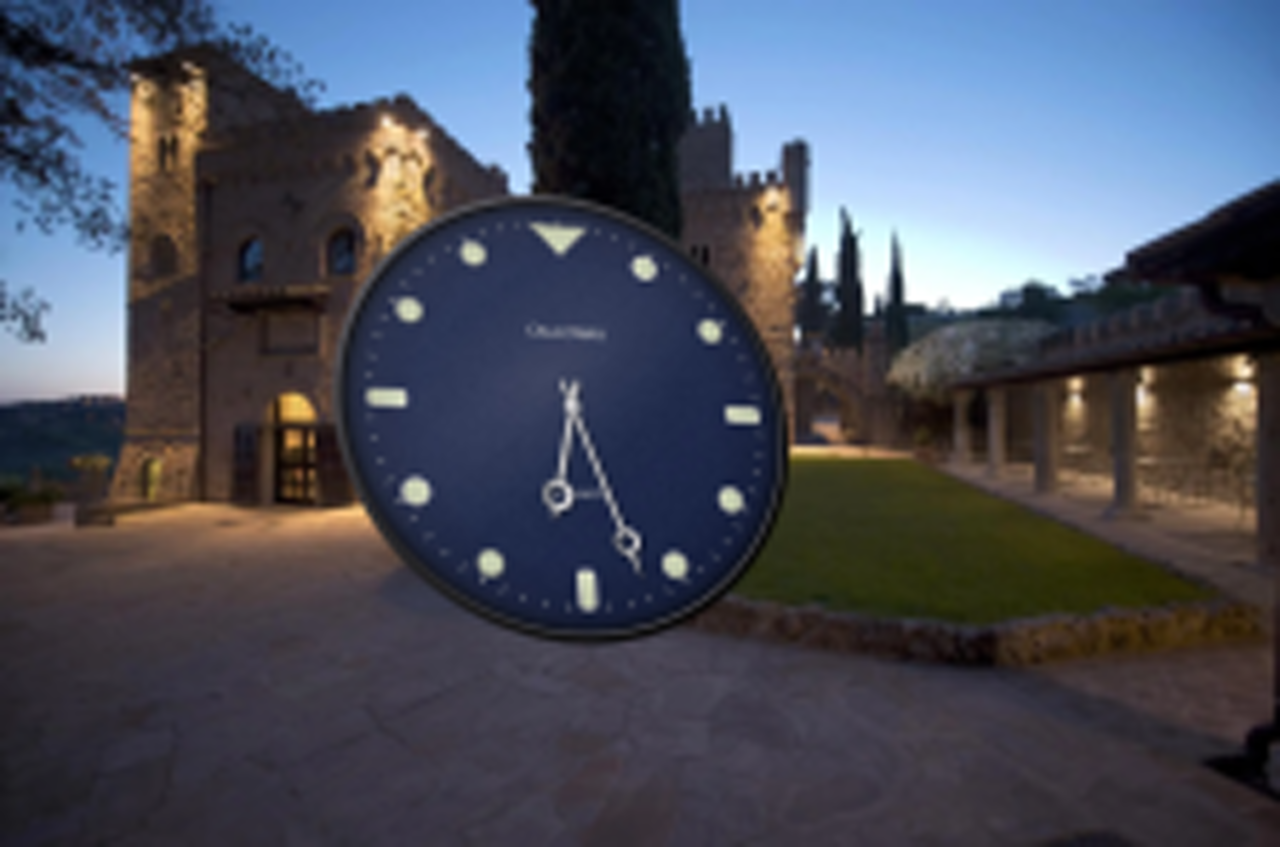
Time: h=6 m=27
